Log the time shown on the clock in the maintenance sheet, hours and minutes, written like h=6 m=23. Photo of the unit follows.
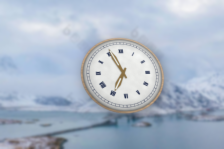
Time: h=6 m=56
